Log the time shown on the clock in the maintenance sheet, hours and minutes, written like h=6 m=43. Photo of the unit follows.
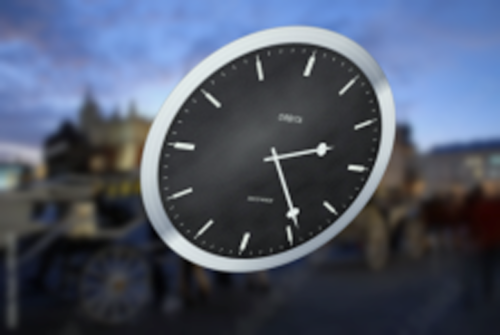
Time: h=2 m=24
